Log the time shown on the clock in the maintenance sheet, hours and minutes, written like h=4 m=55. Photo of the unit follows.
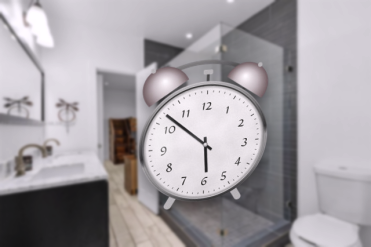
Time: h=5 m=52
